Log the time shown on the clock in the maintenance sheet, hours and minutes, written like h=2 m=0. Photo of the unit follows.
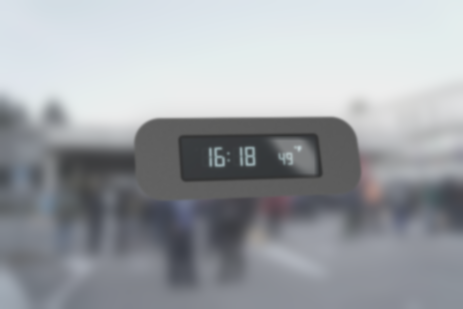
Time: h=16 m=18
